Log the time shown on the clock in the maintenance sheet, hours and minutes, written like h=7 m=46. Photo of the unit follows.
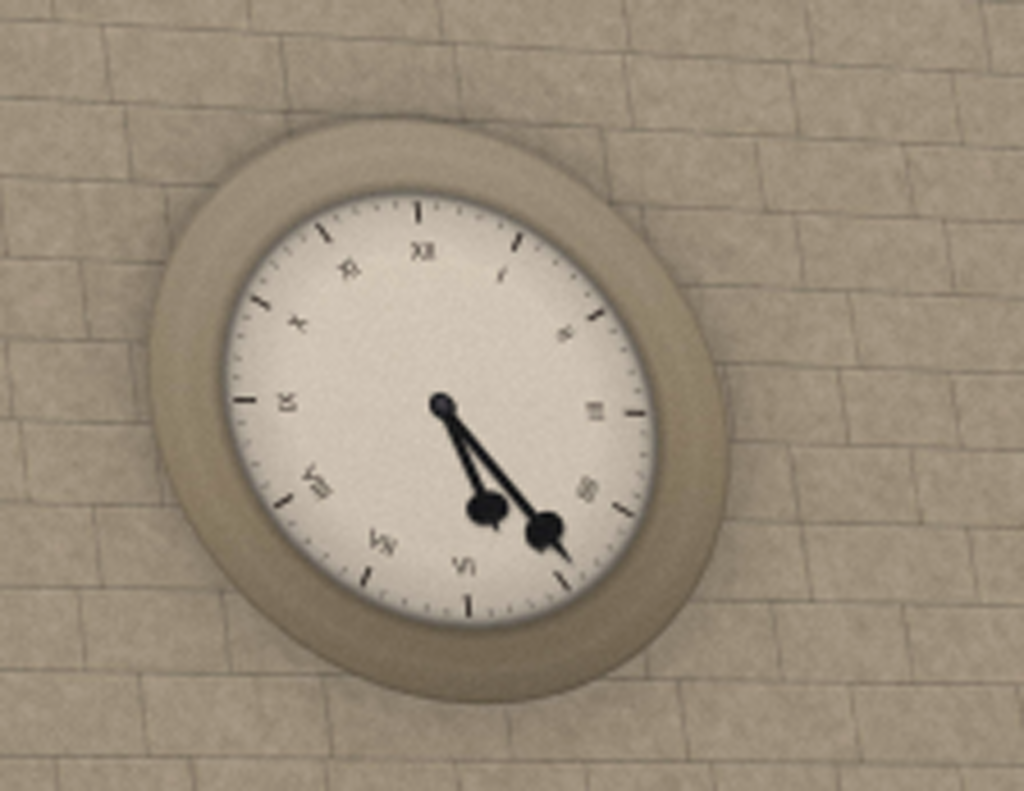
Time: h=5 m=24
